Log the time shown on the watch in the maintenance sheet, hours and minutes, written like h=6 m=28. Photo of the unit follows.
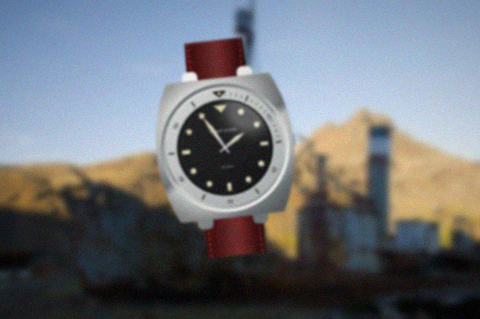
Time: h=1 m=55
